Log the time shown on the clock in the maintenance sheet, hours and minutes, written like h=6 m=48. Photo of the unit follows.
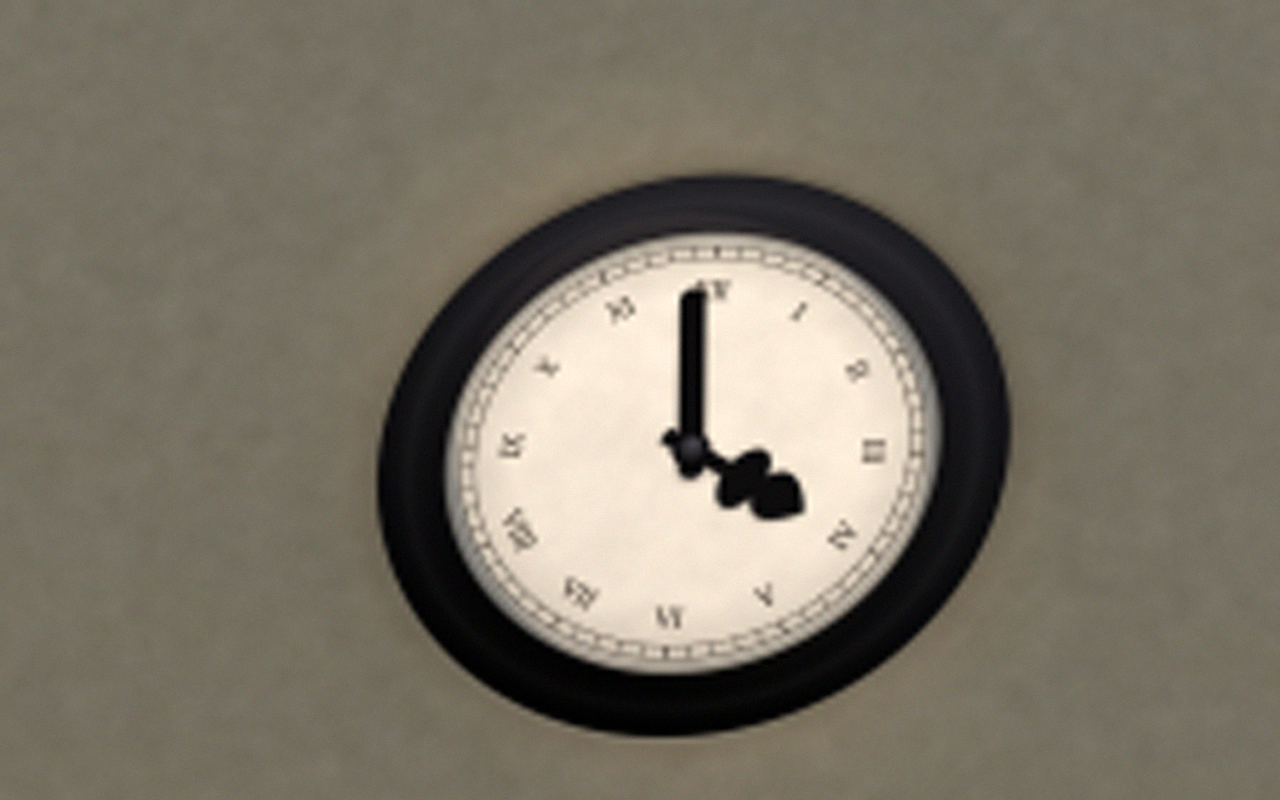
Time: h=3 m=59
